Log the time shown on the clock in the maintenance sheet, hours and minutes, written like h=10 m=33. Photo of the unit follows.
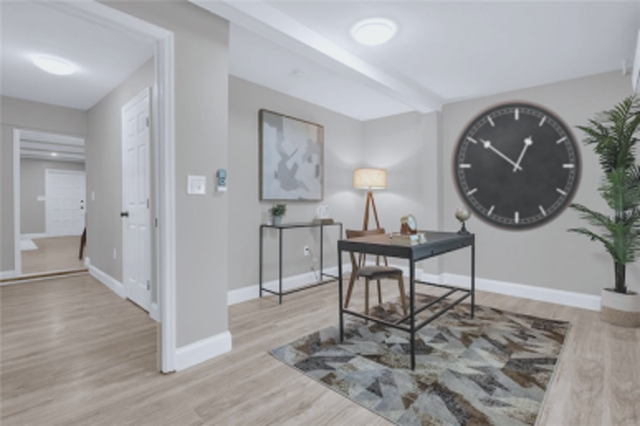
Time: h=12 m=51
